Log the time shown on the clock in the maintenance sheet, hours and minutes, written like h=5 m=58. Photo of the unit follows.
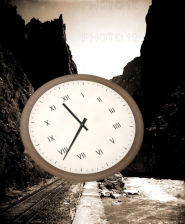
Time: h=11 m=39
